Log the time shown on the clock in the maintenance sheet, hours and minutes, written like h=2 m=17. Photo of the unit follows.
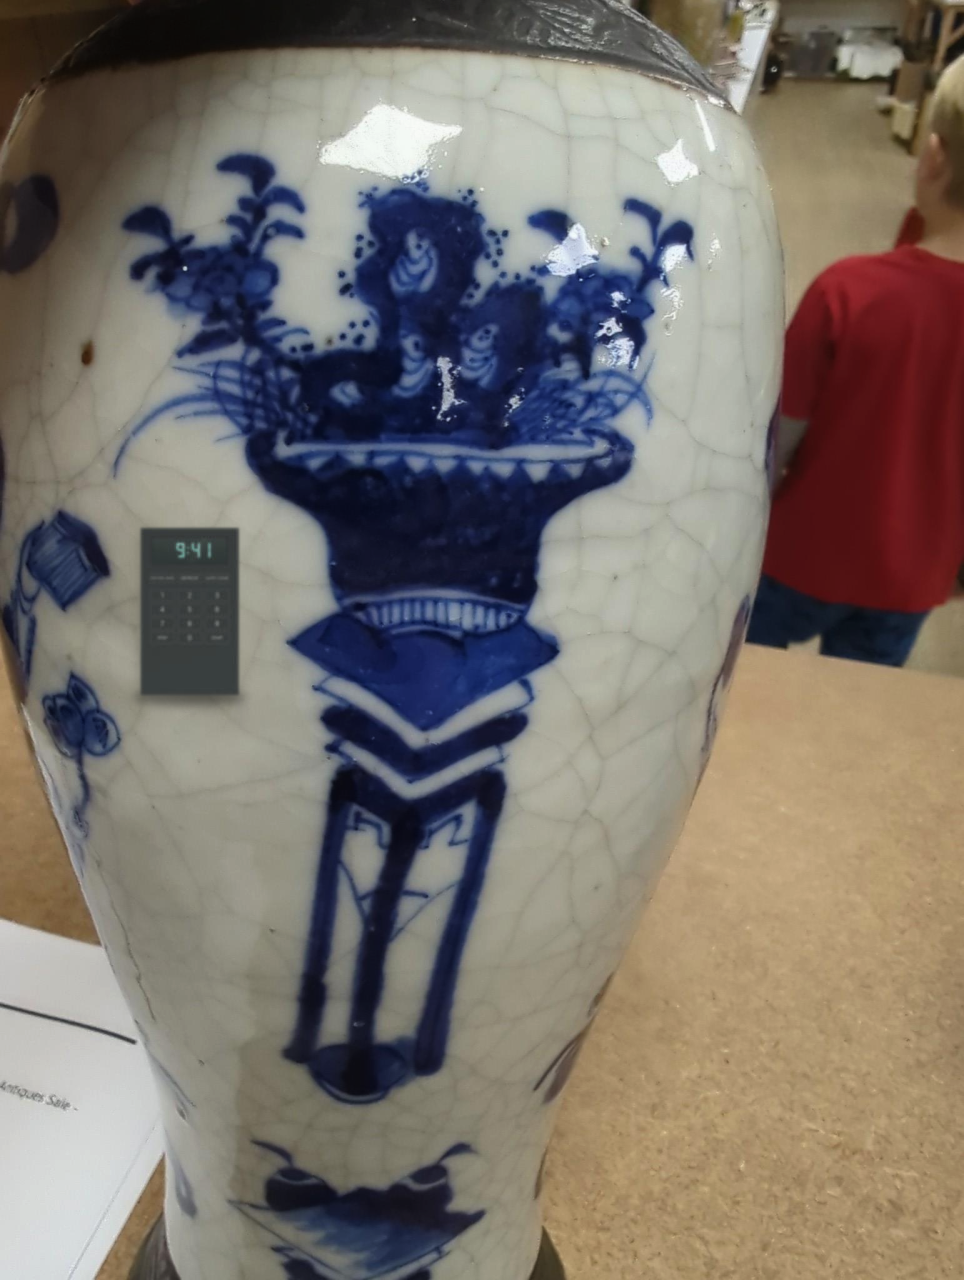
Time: h=9 m=41
